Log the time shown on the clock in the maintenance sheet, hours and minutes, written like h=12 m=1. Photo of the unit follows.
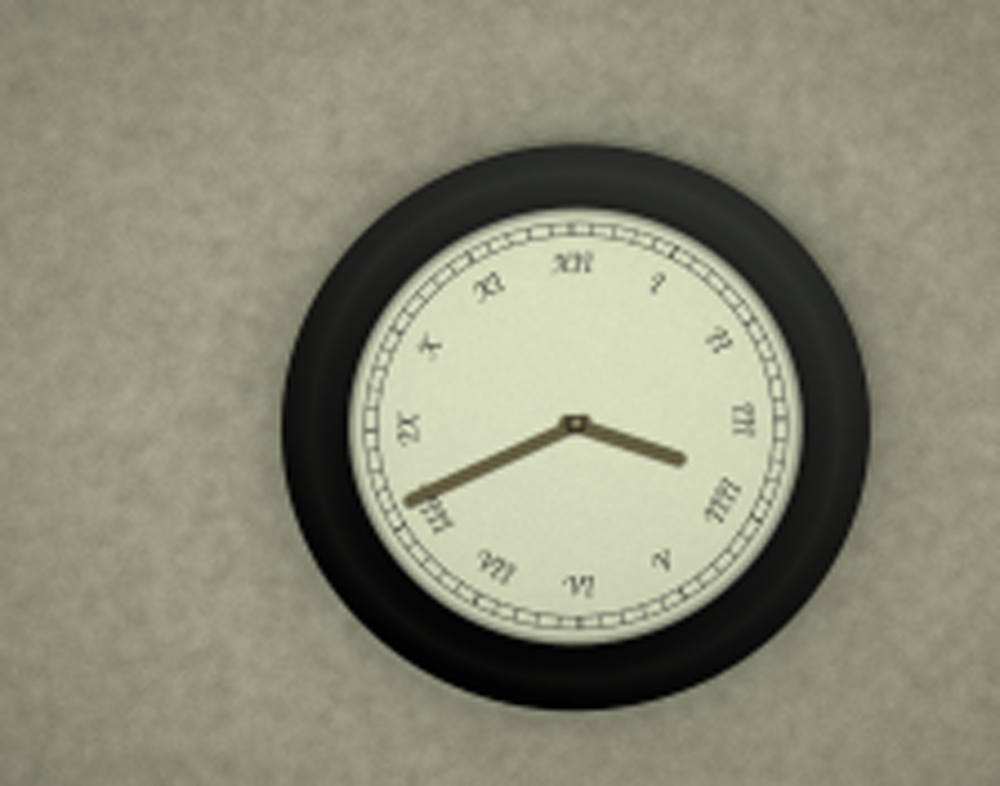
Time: h=3 m=41
